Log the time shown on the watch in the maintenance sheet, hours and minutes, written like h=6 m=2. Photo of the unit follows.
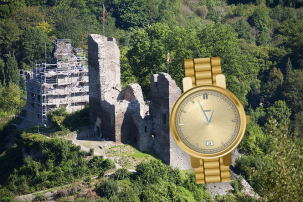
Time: h=12 m=57
